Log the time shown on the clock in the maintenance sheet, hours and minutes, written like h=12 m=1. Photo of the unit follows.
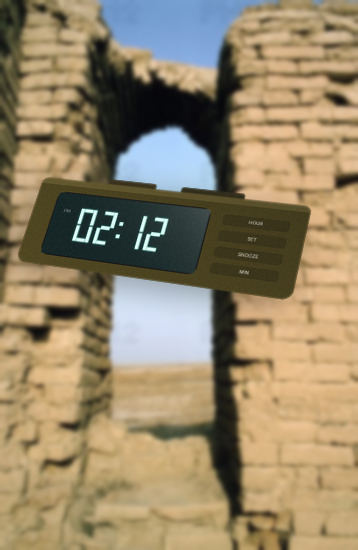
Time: h=2 m=12
